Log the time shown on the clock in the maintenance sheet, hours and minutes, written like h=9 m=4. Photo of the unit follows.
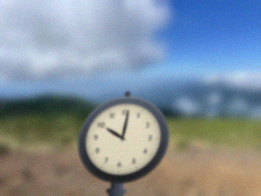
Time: h=10 m=1
